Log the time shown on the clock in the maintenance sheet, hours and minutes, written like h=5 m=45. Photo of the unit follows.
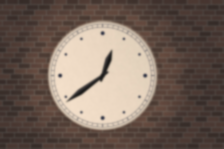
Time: h=12 m=39
